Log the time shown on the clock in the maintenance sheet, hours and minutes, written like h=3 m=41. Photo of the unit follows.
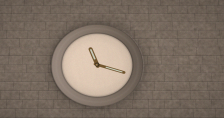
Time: h=11 m=18
